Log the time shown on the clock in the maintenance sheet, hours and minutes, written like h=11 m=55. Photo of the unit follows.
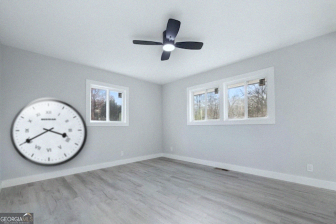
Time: h=3 m=40
